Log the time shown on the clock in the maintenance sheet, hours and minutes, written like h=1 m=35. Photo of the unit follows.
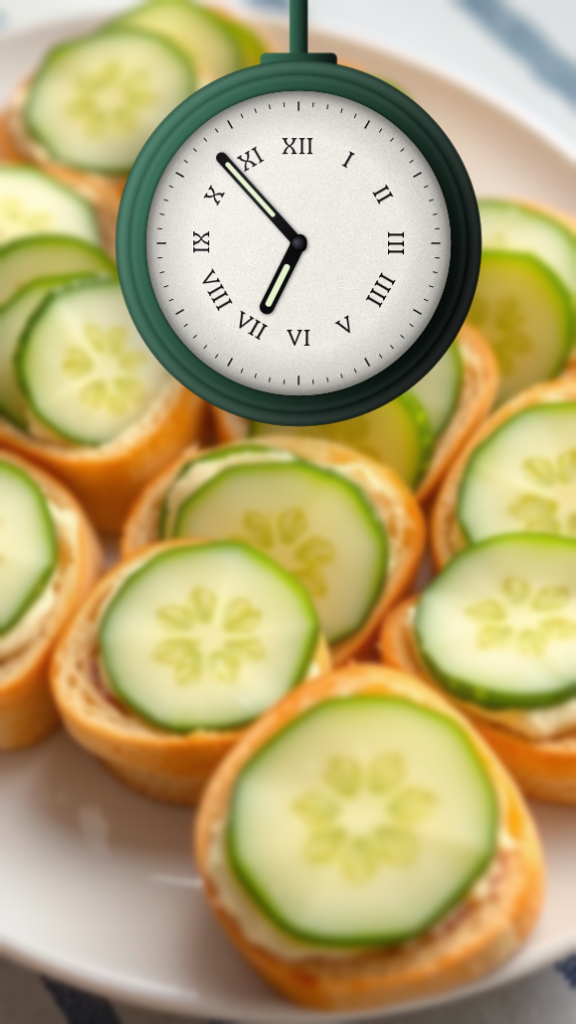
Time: h=6 m=53
